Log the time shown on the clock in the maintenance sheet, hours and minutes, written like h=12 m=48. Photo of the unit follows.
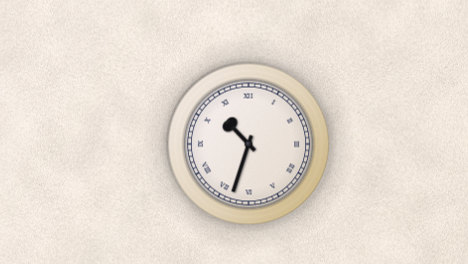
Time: h=10 m=33
